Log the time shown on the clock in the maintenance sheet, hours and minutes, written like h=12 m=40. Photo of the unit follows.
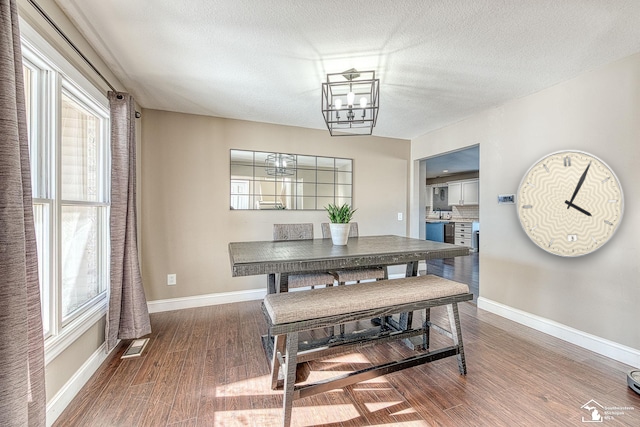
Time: h=4 m=5
